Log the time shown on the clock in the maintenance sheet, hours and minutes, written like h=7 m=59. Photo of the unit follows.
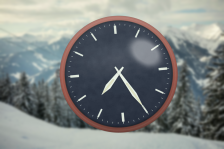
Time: h=7 m=25
